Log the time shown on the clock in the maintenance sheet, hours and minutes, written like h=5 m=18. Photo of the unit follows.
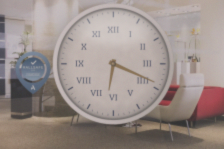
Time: h=6 m=19
